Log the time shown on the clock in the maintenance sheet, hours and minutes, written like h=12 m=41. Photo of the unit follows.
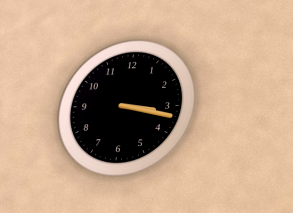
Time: h=3 m=17
